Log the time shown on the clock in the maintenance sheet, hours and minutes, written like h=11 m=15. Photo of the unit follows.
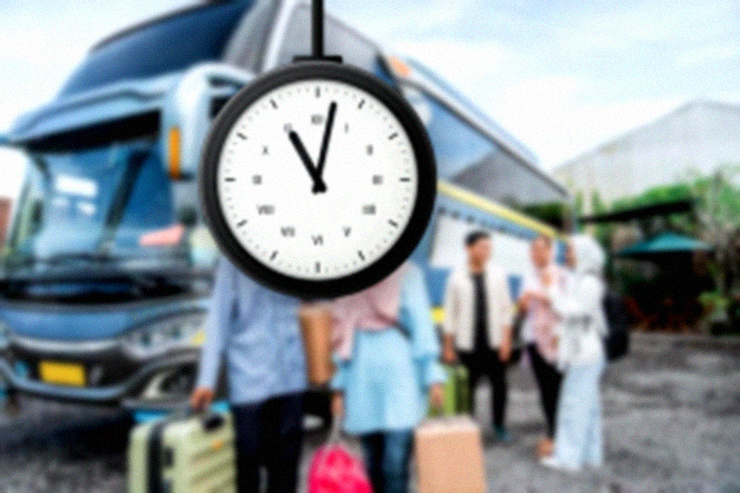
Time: h=11 m=2
